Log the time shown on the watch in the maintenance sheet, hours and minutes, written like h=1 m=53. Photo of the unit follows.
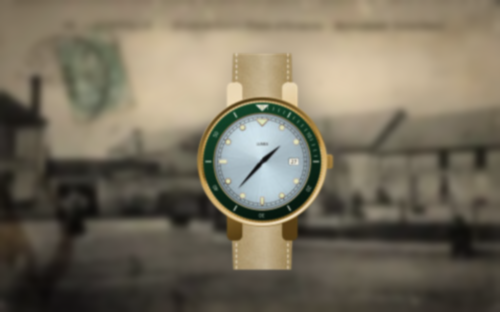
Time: h=1 m=37
